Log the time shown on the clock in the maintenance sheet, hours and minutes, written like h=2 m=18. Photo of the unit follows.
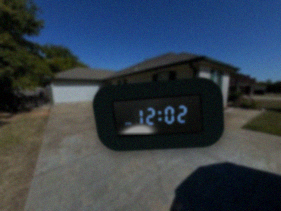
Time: h=12 m=2
